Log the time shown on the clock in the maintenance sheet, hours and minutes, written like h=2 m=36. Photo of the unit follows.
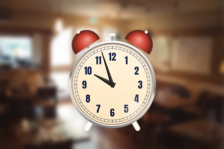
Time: h=9 m=57
